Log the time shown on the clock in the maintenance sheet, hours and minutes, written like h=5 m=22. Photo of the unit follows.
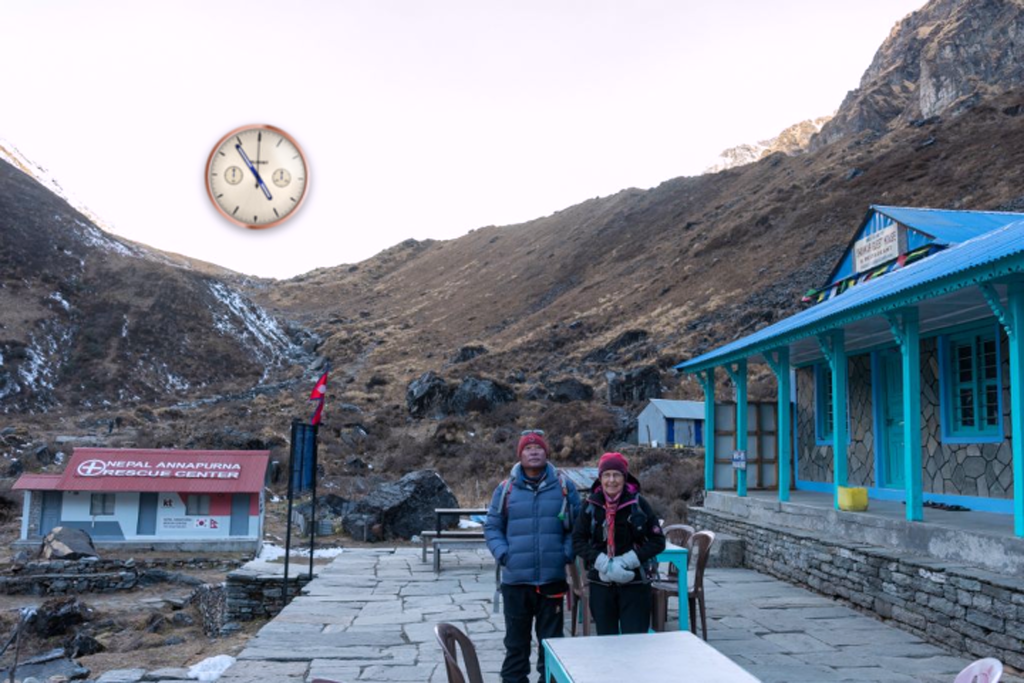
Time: h=4 m=54
